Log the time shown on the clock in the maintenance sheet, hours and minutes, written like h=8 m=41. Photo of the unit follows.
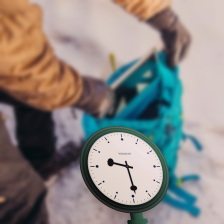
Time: h=9 m=29
